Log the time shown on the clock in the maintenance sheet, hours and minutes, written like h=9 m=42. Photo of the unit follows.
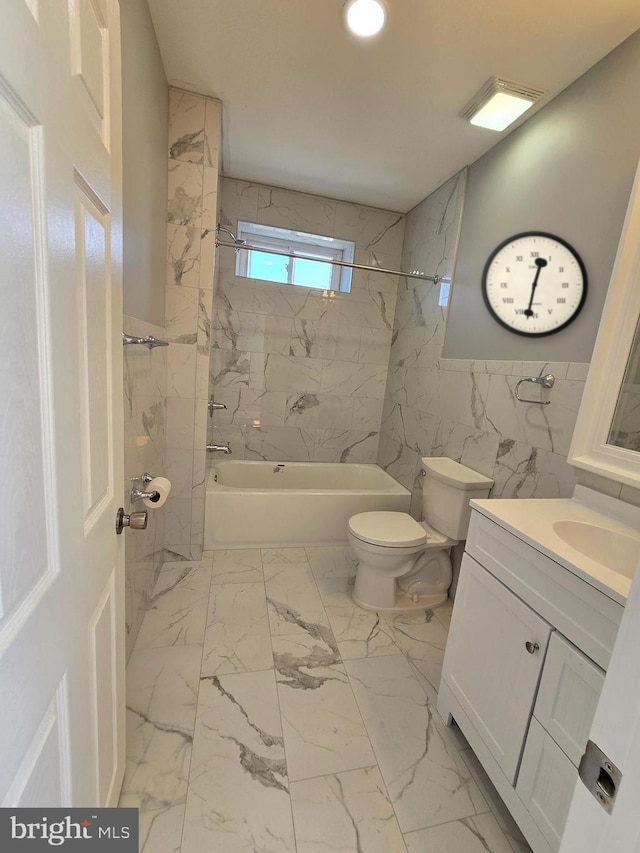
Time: h=12 m=32
